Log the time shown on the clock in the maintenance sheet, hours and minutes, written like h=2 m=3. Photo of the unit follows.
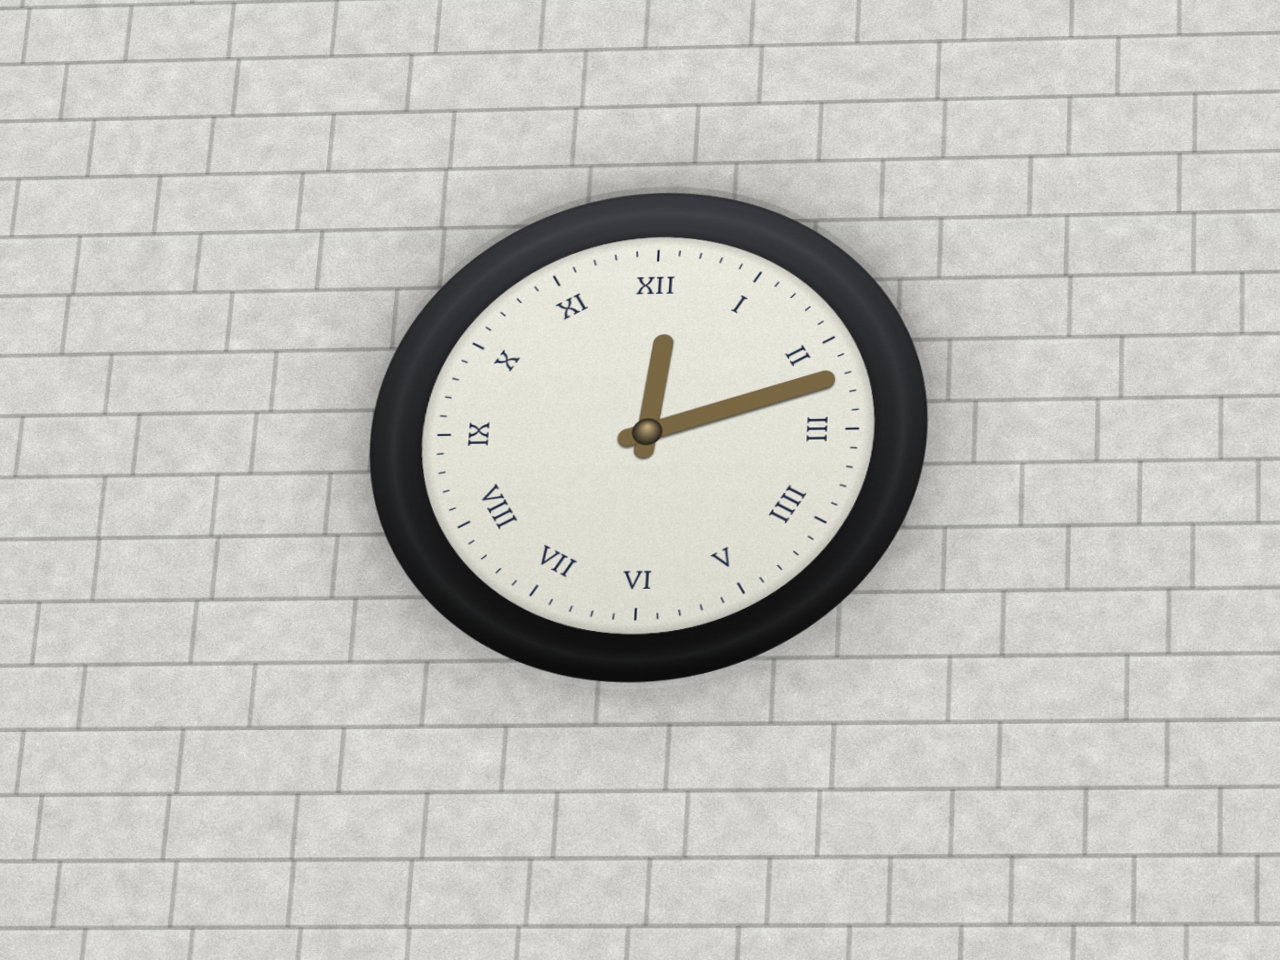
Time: h=12 m=12
